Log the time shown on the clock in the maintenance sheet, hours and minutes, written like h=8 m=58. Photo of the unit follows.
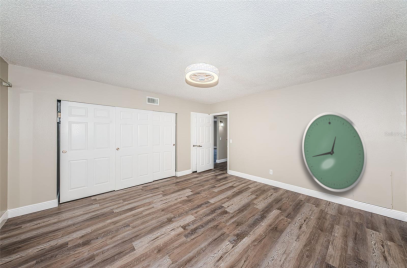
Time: h=12 m=43
